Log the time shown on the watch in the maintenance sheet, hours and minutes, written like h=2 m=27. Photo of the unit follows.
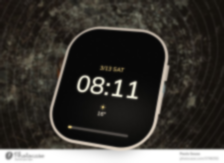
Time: h=8 m=11
